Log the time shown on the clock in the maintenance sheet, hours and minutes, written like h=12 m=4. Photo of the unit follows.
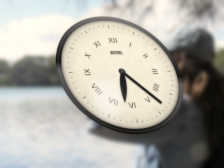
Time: h=6 m=23
